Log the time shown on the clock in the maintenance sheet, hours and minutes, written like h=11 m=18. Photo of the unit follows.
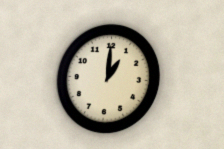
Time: h=1 m=0
